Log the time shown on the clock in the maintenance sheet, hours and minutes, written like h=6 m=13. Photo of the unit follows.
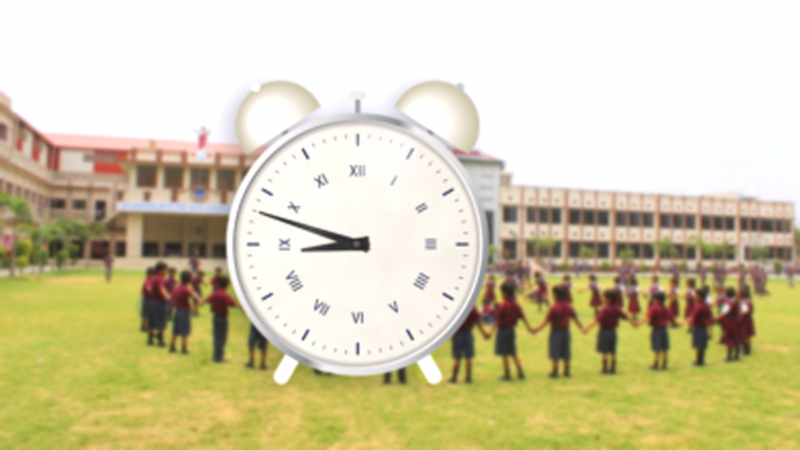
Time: h=8 m=48
